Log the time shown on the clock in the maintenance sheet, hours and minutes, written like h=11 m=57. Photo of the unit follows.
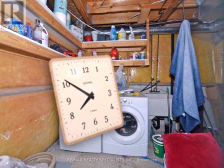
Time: h=7 m=51
